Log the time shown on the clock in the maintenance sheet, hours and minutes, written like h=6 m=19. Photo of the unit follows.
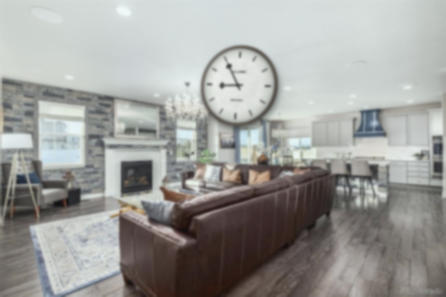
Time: h=8 m=55
